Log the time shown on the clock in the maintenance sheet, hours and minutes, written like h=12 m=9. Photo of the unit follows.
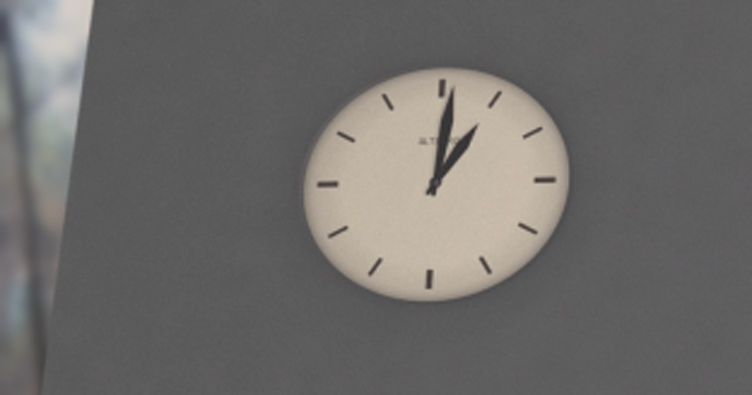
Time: h=1 m=1
